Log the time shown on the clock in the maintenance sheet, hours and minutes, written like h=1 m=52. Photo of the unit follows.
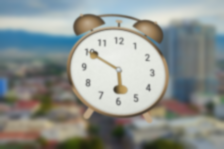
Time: h=5 m=50
